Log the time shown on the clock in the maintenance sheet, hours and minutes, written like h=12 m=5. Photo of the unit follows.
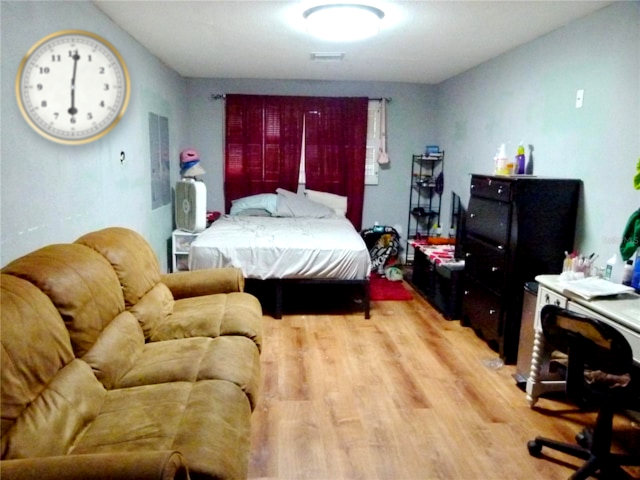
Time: h=6 m=1
